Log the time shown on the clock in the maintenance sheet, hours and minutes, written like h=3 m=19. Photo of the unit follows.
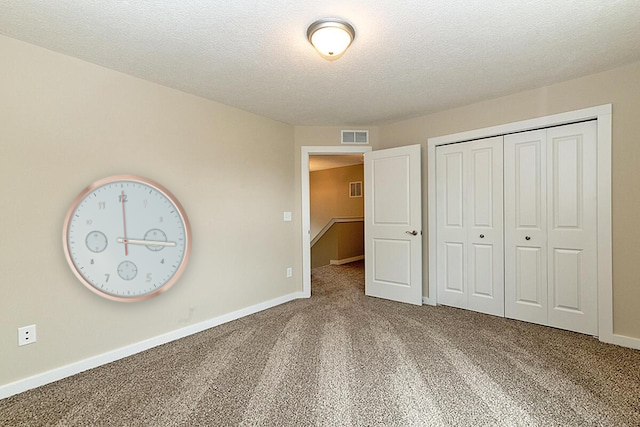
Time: h=3 m=16
